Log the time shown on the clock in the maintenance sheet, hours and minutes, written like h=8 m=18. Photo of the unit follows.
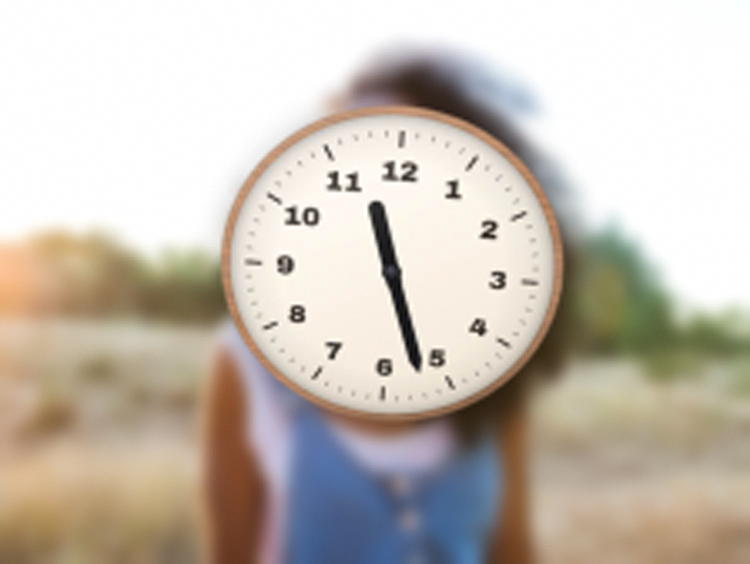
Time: h=11 m=27
